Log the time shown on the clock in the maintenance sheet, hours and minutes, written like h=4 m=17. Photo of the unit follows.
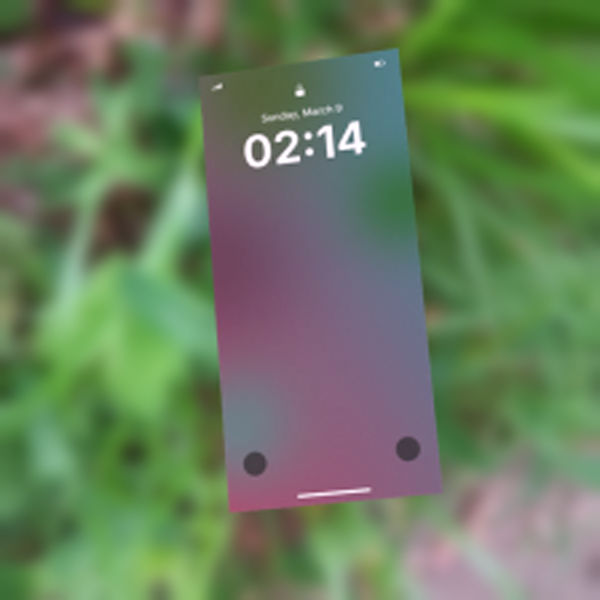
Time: h=2 m=14
